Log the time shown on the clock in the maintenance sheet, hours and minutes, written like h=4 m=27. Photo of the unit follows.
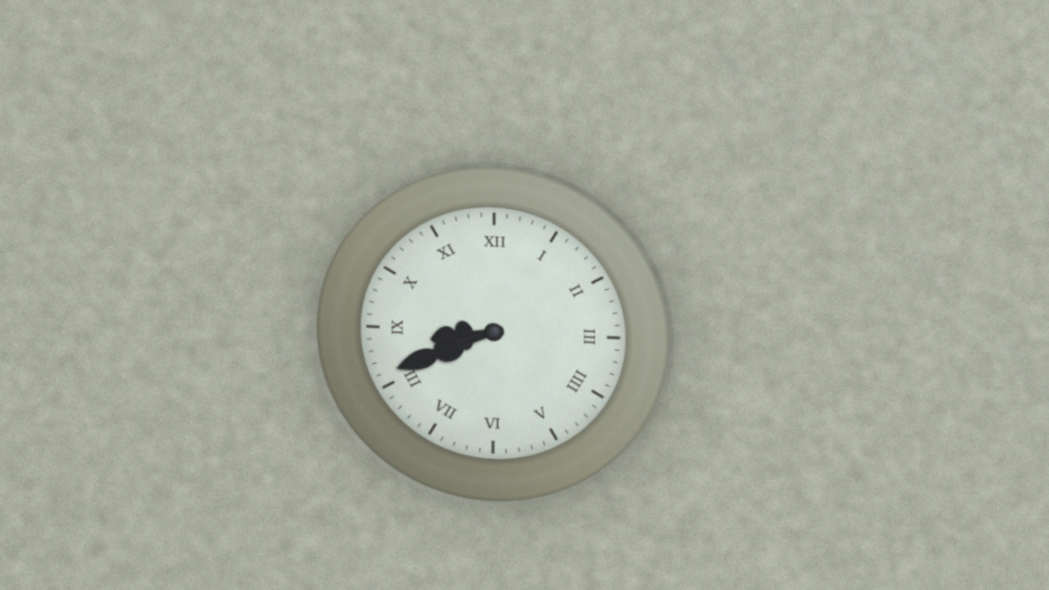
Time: h=8 m=41
